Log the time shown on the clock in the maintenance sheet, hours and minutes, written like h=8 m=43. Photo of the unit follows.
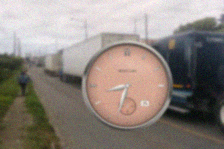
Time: h=8 m=33
